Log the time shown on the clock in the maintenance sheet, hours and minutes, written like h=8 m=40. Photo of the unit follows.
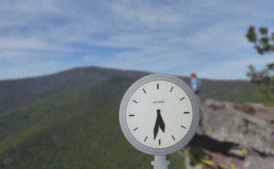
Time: h=5 m=32
